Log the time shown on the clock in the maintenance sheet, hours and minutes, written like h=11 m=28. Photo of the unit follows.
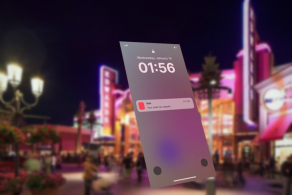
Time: h=1 m=56
